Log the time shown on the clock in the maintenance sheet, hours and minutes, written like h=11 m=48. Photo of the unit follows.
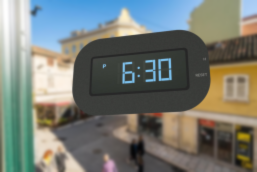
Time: h=6 m=30
